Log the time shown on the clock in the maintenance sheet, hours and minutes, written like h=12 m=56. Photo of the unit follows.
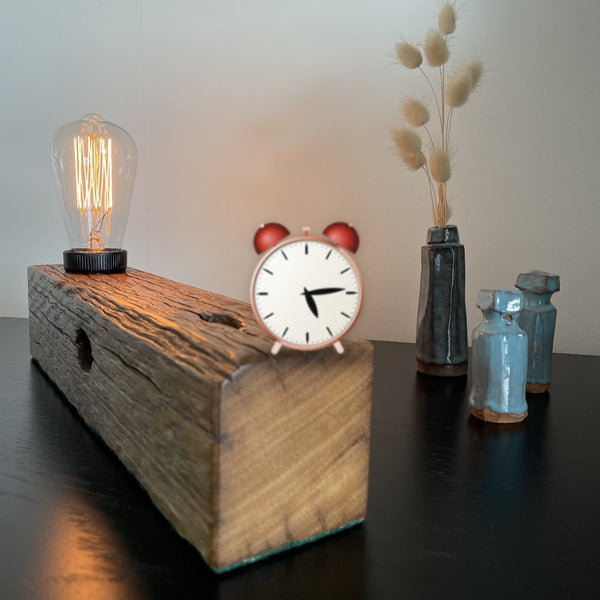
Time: h=5 m=14
